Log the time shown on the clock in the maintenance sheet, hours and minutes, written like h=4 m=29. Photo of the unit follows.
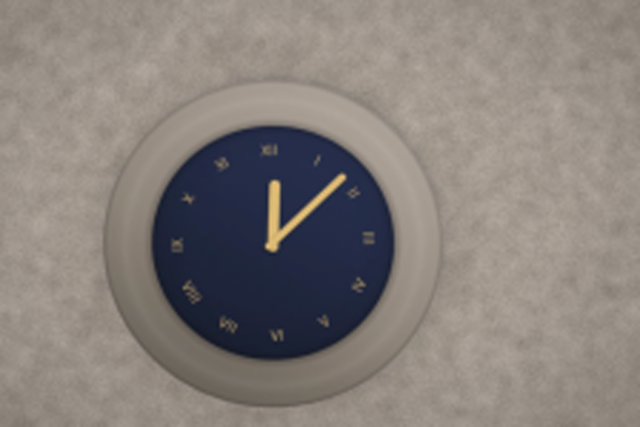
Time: h=12 m=8
